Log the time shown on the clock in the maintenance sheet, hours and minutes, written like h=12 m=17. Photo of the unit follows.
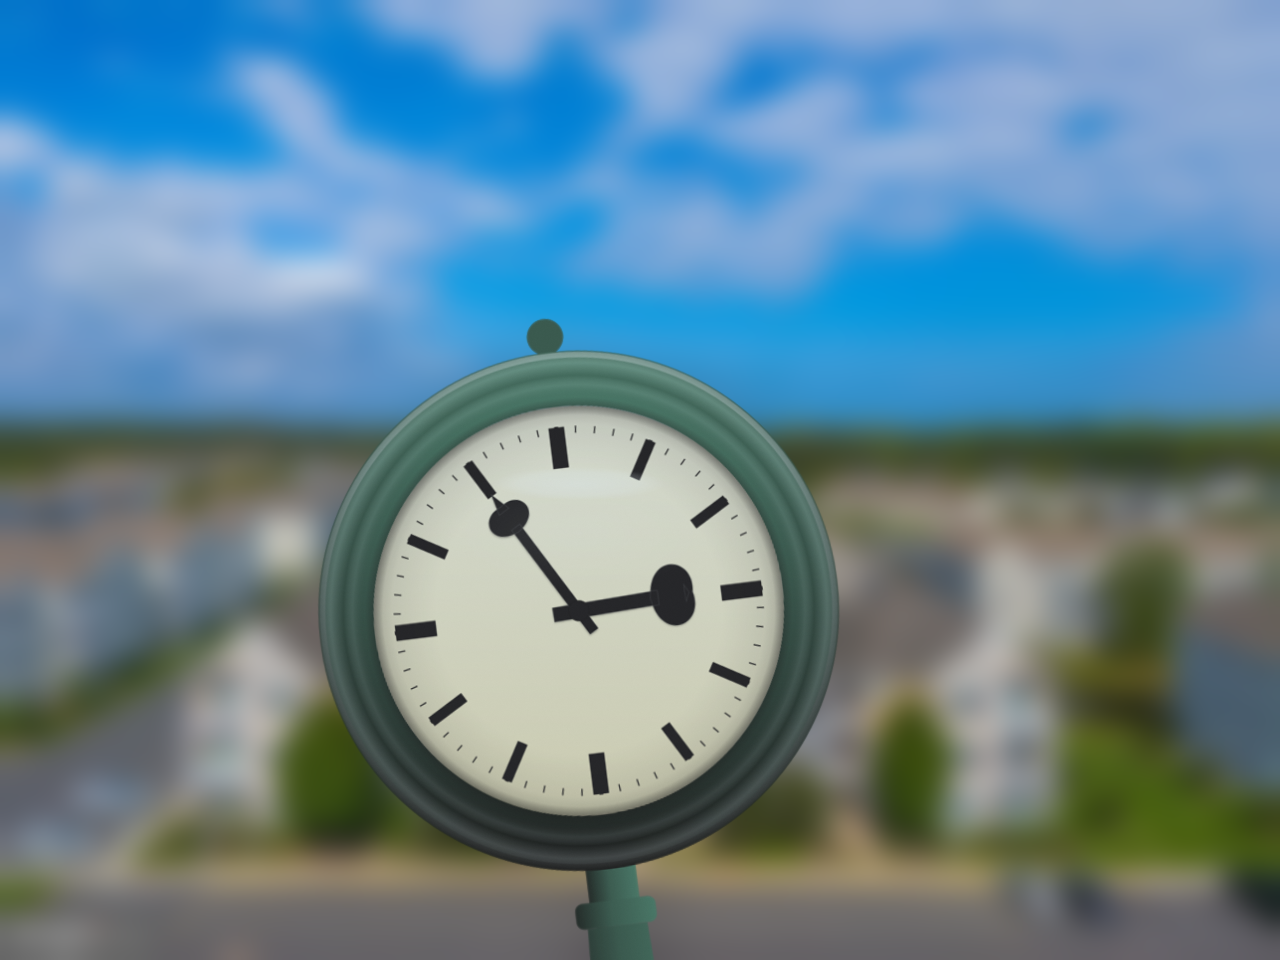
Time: h=2 m=55
